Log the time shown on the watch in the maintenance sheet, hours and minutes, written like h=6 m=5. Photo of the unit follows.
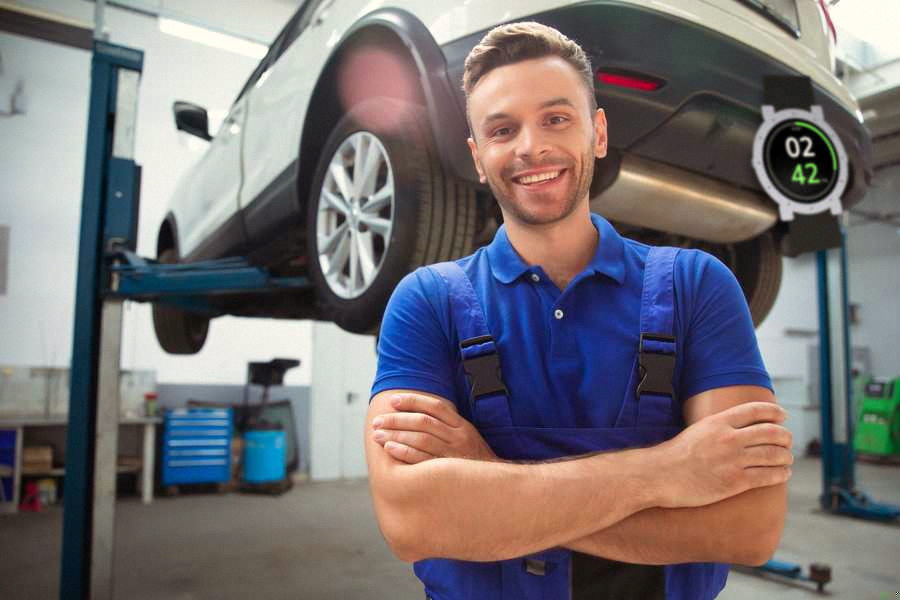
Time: h=2 m=42
